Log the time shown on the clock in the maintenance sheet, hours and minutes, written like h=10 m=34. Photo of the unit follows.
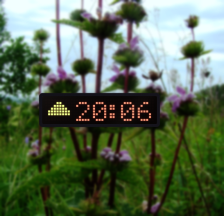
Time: h=20 m=6
